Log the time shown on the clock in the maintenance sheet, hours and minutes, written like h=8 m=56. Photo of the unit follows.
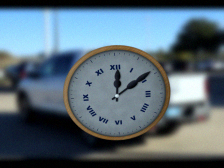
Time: h=12 m=9
